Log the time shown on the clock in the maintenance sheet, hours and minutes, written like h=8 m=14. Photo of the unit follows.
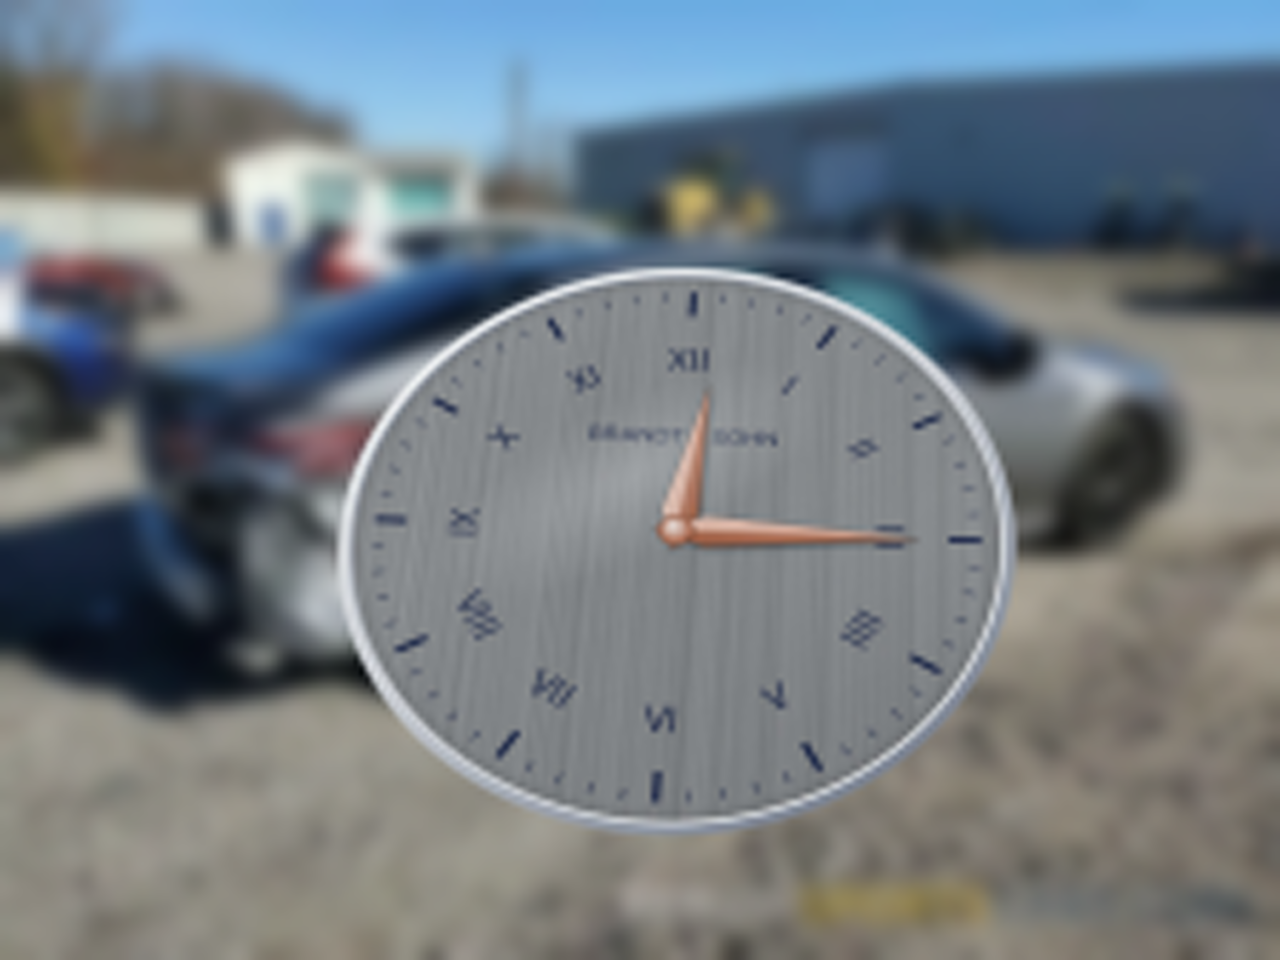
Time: h=12 m=15
